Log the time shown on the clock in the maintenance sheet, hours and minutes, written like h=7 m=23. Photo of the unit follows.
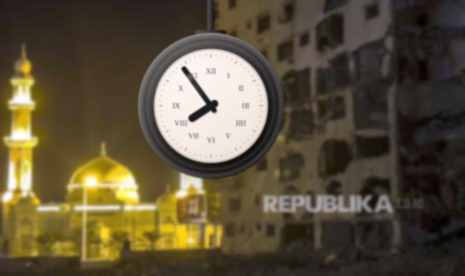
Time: h=7 m=54
